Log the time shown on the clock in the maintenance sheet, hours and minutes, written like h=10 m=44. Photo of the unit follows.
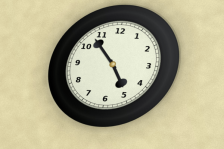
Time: h=4 m=53
